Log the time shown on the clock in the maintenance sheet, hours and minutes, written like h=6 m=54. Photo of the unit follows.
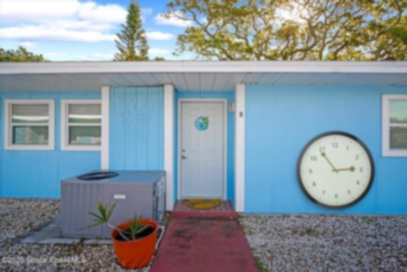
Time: h=2 m=54
